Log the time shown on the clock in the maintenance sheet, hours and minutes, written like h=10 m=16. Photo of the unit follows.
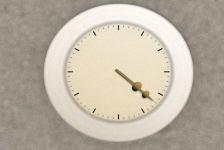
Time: h=4 m=22
